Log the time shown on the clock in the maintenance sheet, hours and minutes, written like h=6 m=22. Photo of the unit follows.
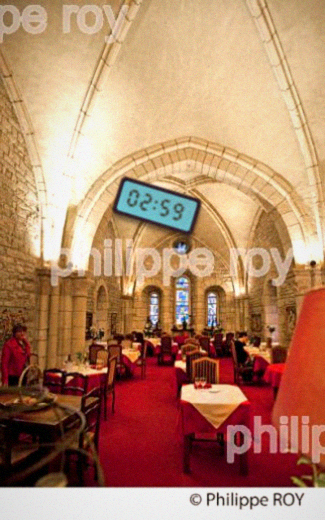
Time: h=2 m=59
